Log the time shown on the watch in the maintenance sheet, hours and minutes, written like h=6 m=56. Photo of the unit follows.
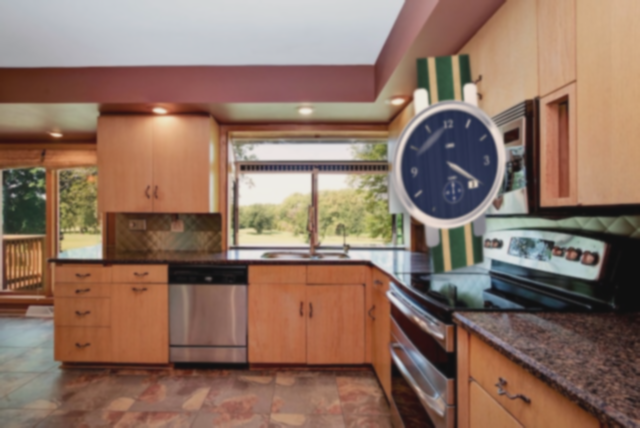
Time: h=4 m=21
